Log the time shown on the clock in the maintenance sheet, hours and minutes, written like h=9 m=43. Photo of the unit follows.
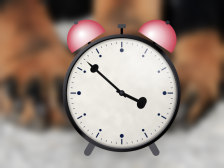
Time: h=3 m=52
